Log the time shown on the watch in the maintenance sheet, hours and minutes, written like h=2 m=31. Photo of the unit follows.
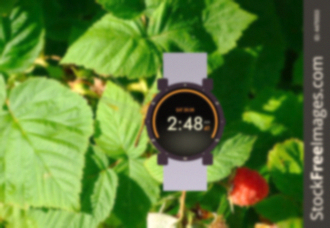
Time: h=2 m=48
